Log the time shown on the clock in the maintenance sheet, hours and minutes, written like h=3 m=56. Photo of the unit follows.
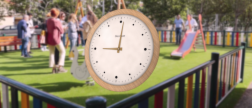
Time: h=9 m=1
